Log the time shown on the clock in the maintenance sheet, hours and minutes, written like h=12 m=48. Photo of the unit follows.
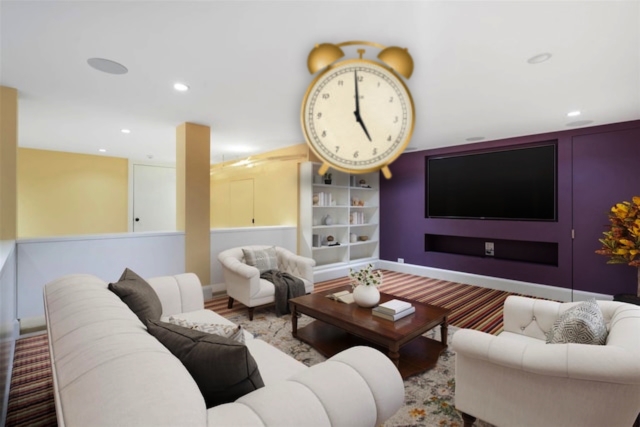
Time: h=4 m=59
